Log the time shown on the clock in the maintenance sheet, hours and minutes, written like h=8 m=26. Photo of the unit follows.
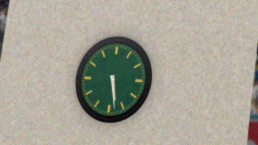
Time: h=5 m=28
